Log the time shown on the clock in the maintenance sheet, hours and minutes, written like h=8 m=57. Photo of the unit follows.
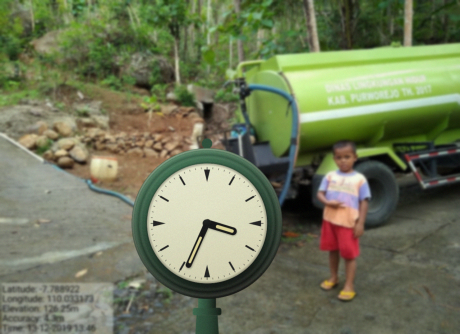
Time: h=3 m=34
